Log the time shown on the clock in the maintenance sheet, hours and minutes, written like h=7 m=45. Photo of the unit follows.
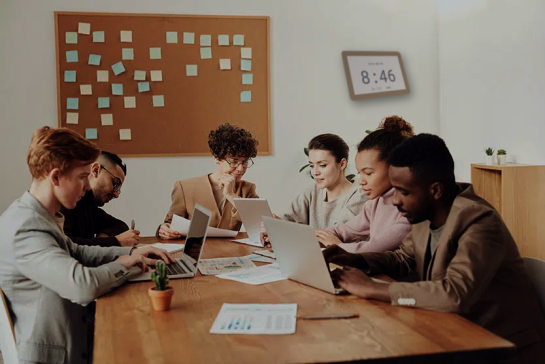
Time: h=8 m=46
